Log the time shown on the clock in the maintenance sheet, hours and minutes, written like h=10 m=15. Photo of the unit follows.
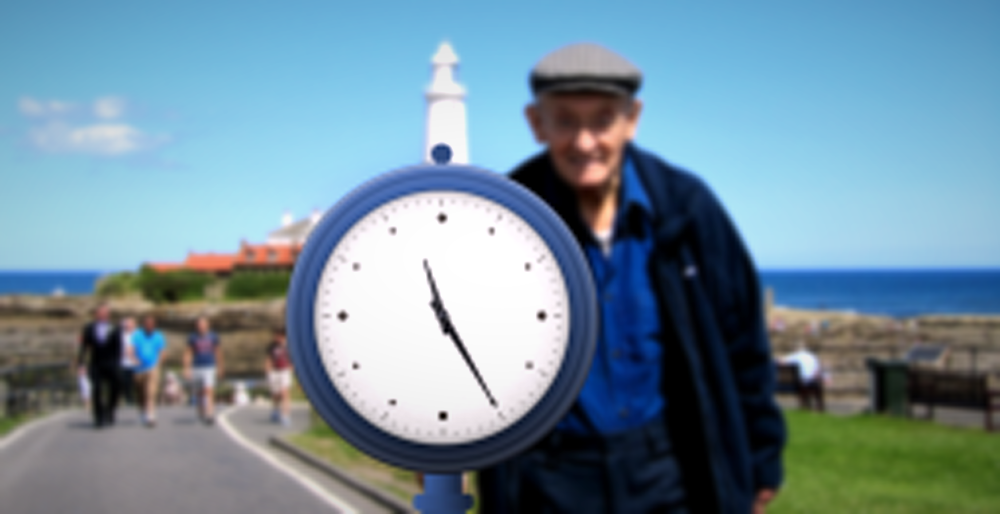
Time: h=11 m=25
